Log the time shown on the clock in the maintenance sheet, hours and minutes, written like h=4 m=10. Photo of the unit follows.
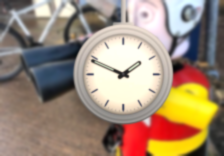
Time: h=1 m=49
